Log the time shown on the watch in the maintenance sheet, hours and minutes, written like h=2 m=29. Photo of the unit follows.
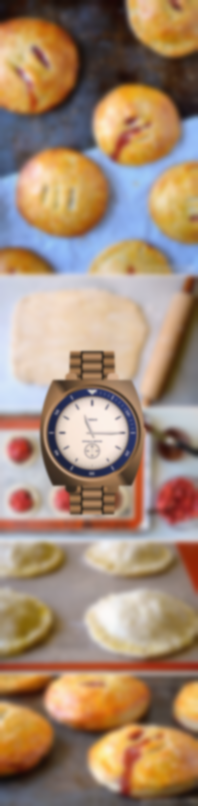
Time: h=11 m=15
